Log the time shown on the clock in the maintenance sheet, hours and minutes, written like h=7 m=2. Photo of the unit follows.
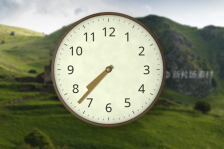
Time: h=7 m=37
